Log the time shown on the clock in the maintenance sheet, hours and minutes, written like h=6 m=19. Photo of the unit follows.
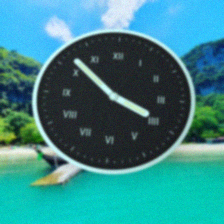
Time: h=3 m=52
